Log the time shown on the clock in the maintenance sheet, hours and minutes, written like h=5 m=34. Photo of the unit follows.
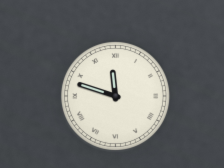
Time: h=11 m=48
